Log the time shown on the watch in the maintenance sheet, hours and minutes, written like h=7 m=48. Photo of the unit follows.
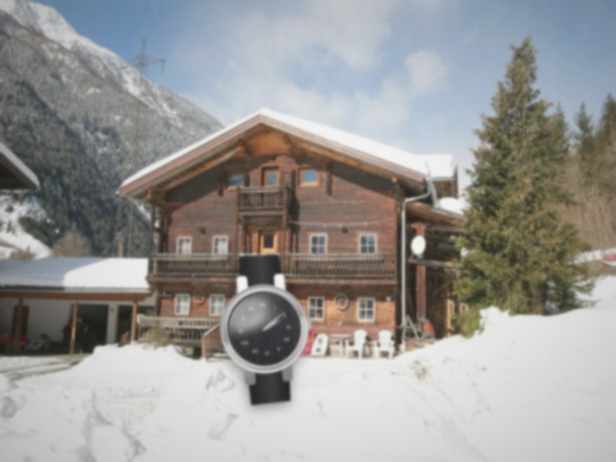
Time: h=2 m=9
